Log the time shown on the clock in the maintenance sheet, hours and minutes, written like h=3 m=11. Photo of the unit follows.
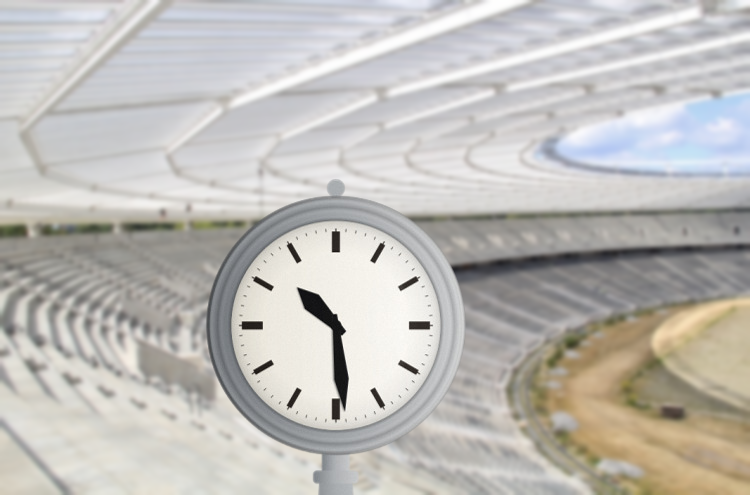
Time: h=10 m=29
